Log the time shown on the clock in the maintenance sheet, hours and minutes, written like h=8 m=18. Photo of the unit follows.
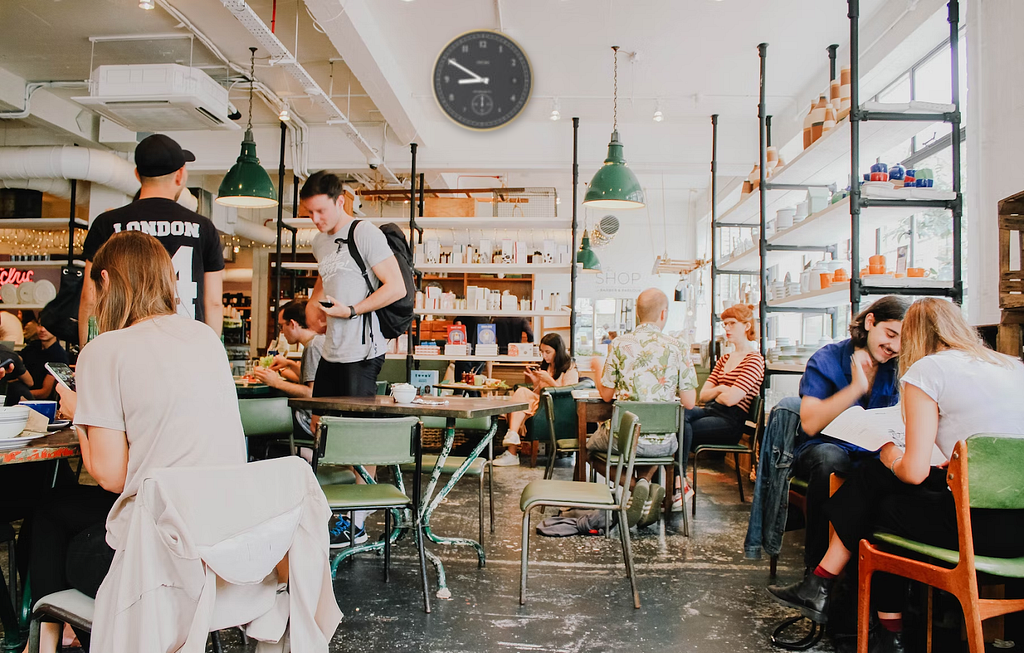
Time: h=8 m=50
